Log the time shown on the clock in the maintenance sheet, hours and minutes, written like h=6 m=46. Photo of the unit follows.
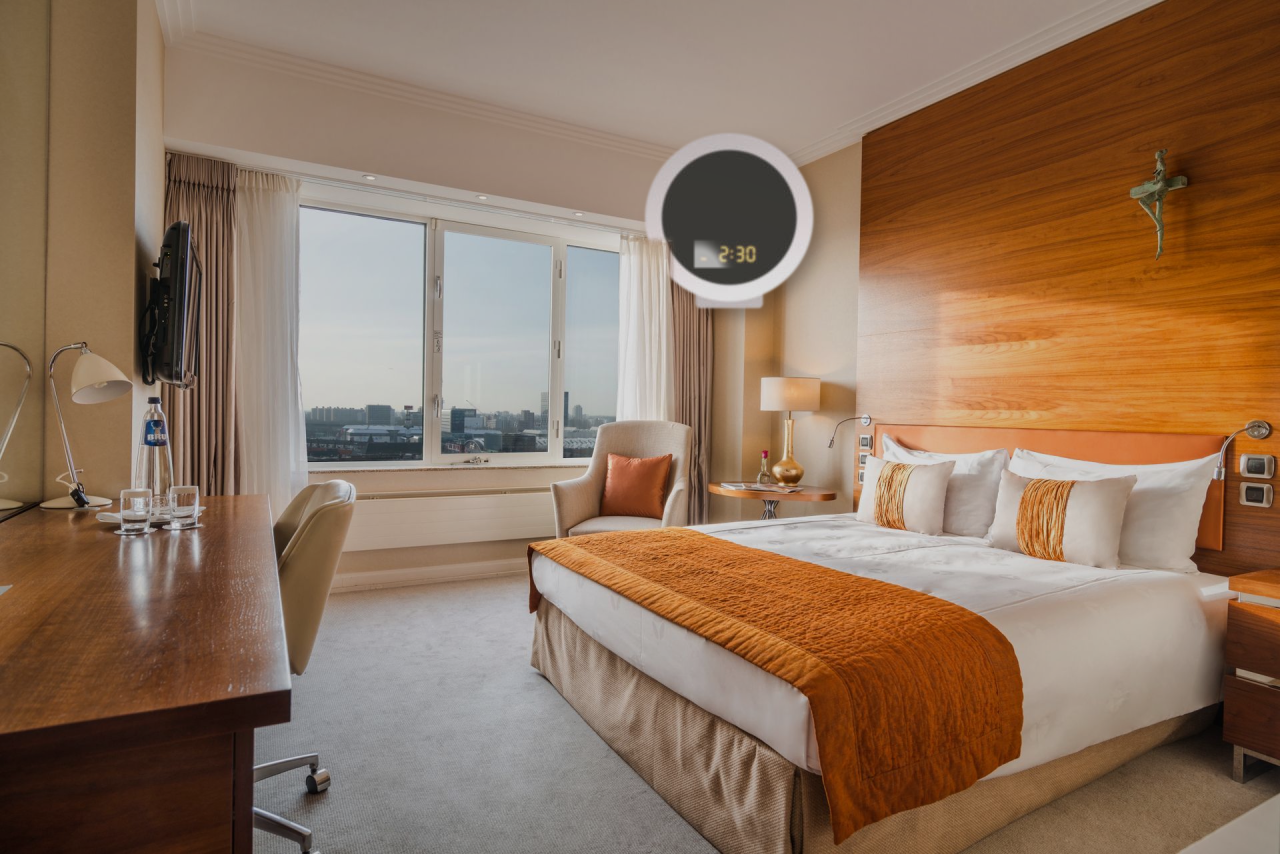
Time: h=2 m=30
